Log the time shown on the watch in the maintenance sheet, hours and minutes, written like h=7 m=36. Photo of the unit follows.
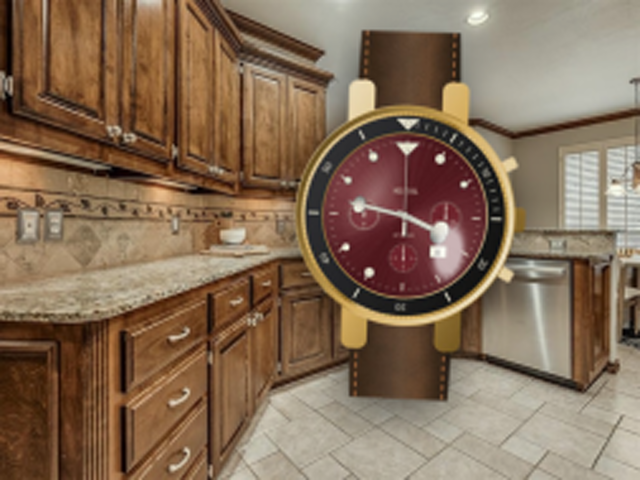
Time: h=3 m=47
